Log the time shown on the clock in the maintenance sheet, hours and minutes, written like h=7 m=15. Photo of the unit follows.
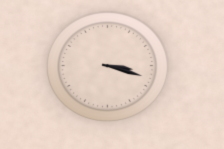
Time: h=3 m=18
